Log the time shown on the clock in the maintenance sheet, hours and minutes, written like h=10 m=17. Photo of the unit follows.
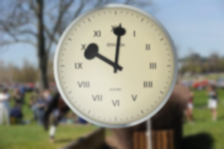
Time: h=10 m=1
